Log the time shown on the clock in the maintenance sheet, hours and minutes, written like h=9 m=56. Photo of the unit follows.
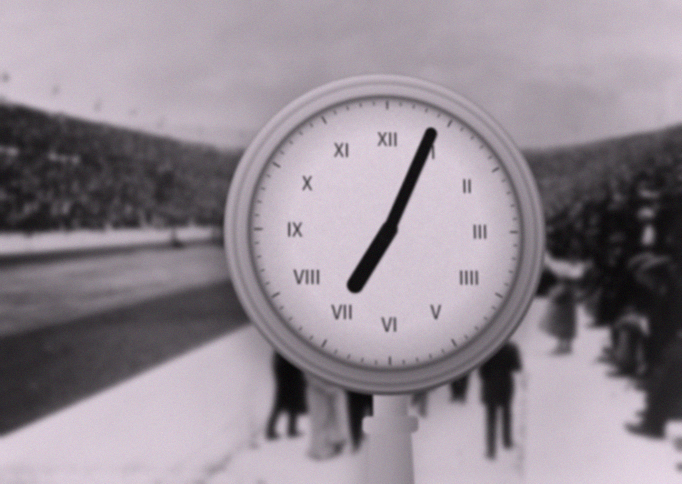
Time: h=7 m=4
